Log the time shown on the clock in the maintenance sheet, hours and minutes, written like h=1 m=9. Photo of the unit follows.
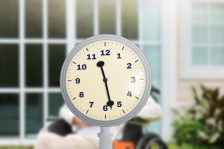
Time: h=11 m=28
